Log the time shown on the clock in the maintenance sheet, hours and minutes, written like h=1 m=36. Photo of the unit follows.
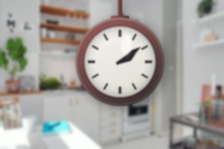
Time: h=2 m=9
